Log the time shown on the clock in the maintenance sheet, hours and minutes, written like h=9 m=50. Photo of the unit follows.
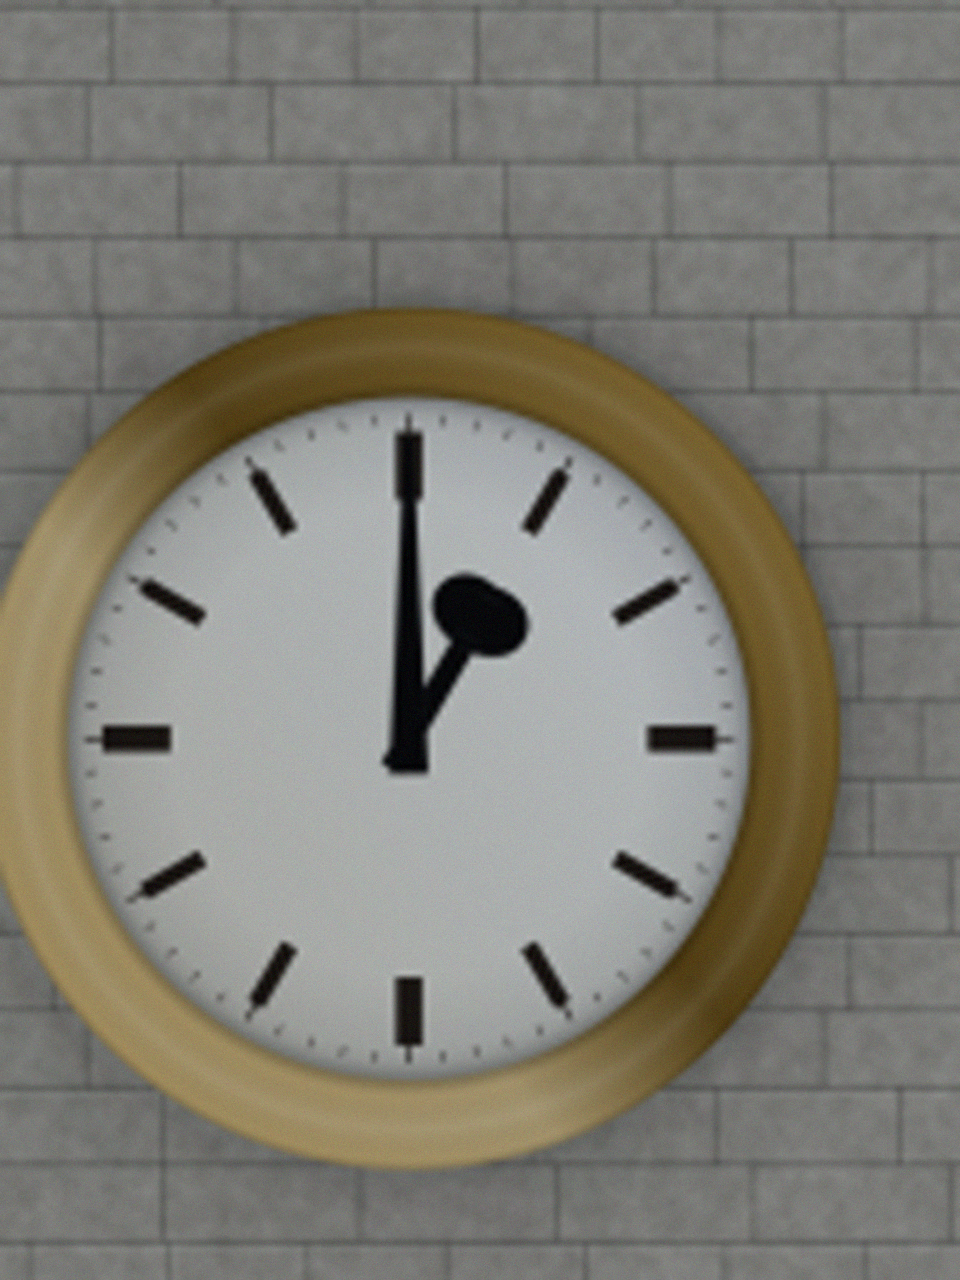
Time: h=1 m=0
